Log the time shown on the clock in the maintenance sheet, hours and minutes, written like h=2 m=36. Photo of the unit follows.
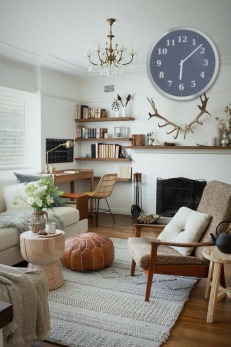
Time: h=6 m=8
